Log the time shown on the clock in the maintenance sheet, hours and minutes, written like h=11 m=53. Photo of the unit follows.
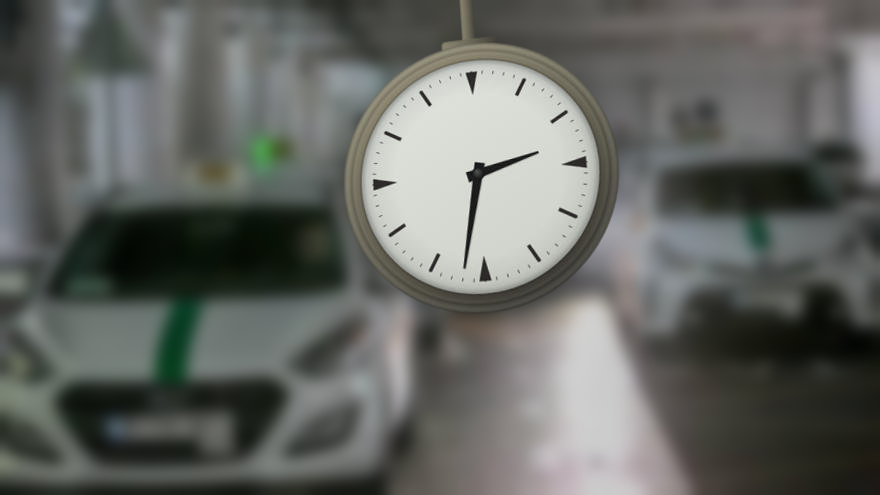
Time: h=2 m=32
